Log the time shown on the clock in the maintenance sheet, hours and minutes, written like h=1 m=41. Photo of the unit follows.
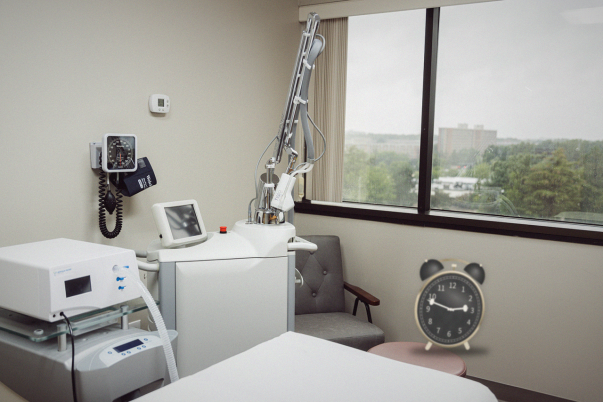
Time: h=2 m=48
